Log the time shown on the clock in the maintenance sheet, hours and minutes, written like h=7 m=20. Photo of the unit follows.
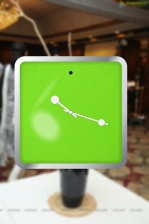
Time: h=10 m=18
